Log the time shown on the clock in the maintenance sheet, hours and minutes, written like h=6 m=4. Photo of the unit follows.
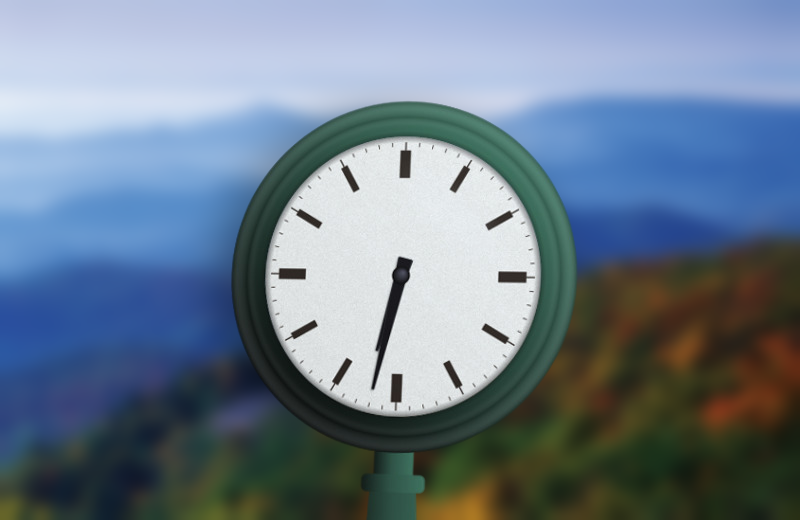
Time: h=6 m=32
